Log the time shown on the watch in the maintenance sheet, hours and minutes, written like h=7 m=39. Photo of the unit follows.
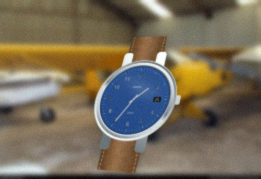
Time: h=1 m=35
